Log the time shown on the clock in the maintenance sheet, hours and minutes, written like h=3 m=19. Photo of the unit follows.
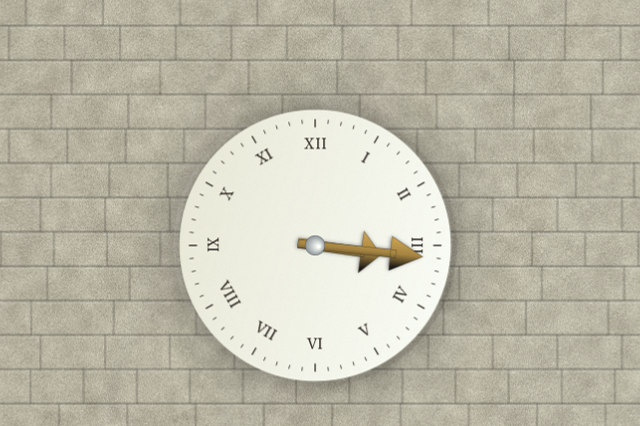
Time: h=3 m=16
